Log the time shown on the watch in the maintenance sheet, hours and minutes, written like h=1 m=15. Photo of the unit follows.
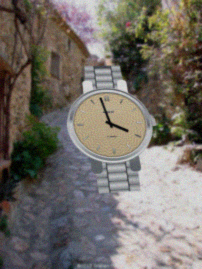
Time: h=3 m=58
